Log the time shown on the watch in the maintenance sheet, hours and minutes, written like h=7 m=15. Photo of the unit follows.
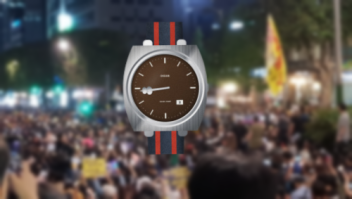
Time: h=8 m=44
